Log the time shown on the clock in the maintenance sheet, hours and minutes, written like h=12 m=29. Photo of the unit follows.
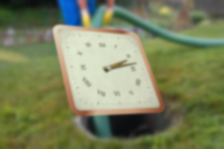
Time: h=2 m=13
